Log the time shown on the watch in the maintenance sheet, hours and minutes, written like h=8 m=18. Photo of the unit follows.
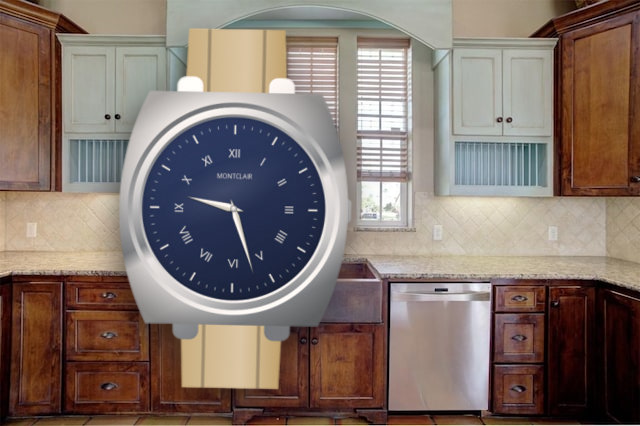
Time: h=9 m=27
